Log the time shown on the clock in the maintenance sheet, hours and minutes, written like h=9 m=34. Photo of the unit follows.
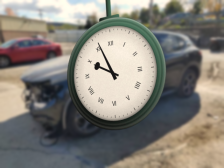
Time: h=9 m=56
